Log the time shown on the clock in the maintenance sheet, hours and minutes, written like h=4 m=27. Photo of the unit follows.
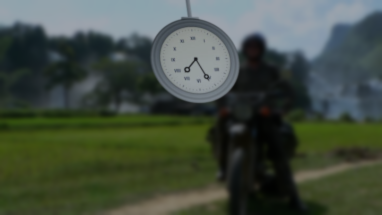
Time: h=7 m=26
